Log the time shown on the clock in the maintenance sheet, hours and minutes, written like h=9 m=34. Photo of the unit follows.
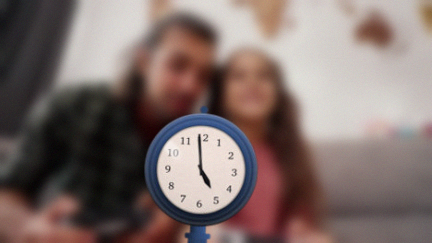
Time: h=4 m=59
